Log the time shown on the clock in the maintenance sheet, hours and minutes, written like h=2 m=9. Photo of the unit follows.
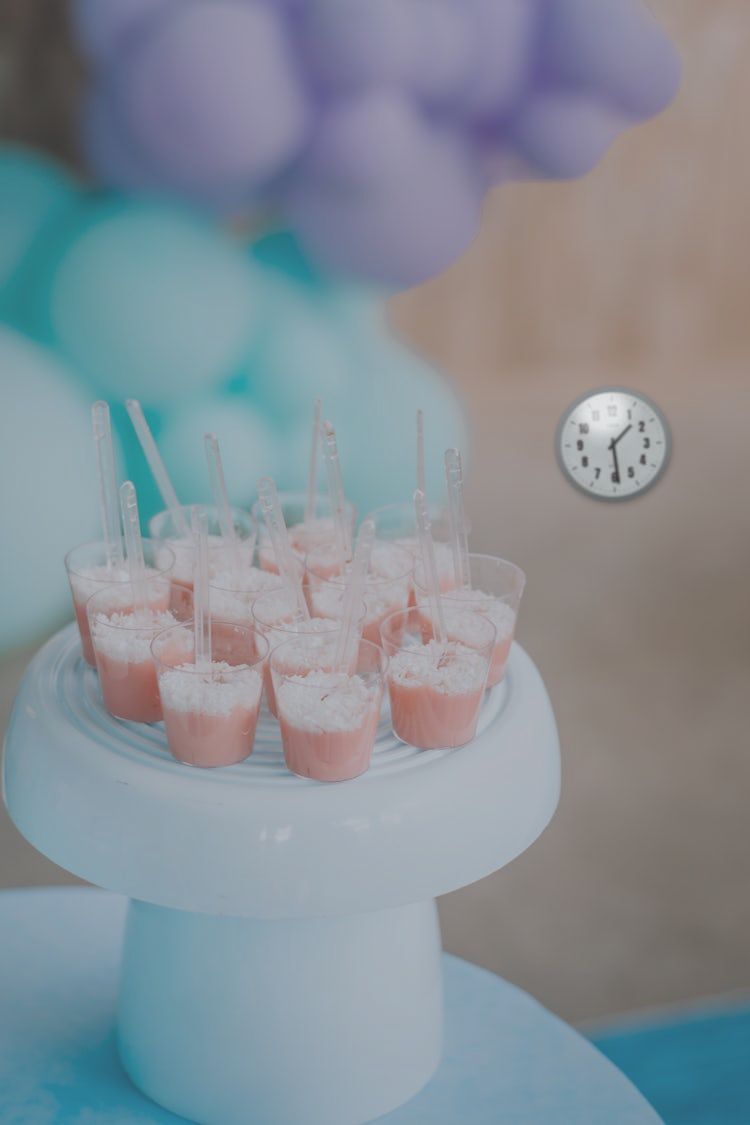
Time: h=1 m=29
